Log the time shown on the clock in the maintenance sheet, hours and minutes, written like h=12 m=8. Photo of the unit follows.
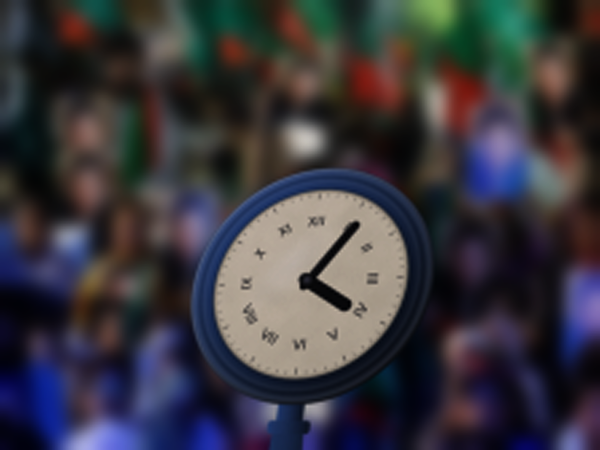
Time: h=4 m=6
